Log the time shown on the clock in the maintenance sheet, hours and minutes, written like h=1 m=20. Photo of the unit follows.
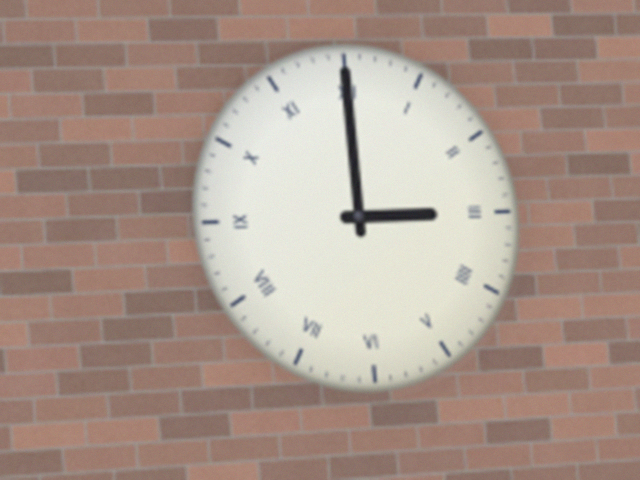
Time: h=3 m=0
